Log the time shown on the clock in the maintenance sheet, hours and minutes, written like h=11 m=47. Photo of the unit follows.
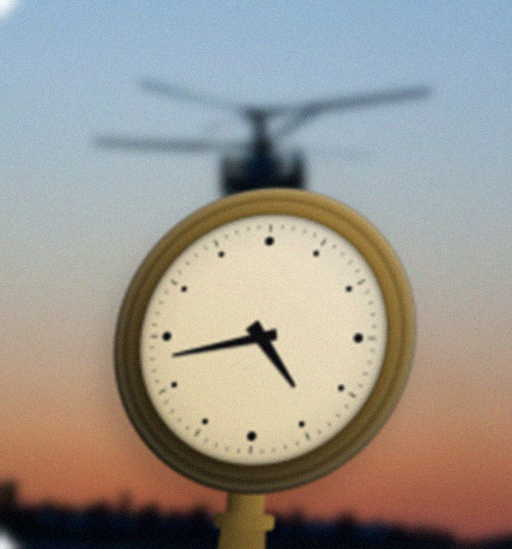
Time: h=4 m=43
